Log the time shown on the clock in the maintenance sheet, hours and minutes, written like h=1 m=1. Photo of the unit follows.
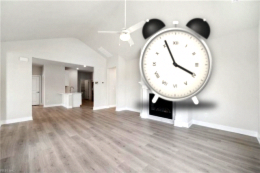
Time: h=3 m=56
